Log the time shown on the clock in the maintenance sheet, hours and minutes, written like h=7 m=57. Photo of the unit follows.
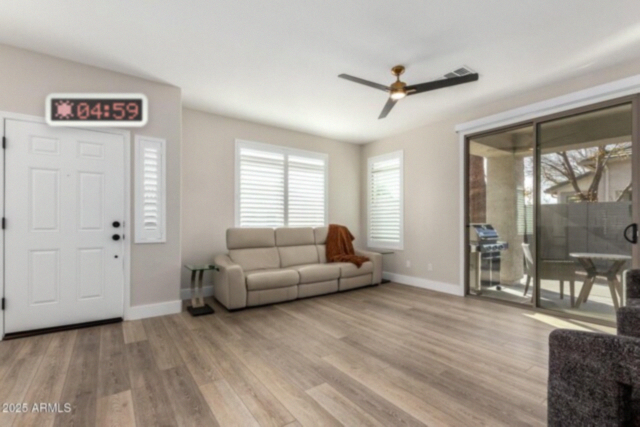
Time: h=4 m=59
